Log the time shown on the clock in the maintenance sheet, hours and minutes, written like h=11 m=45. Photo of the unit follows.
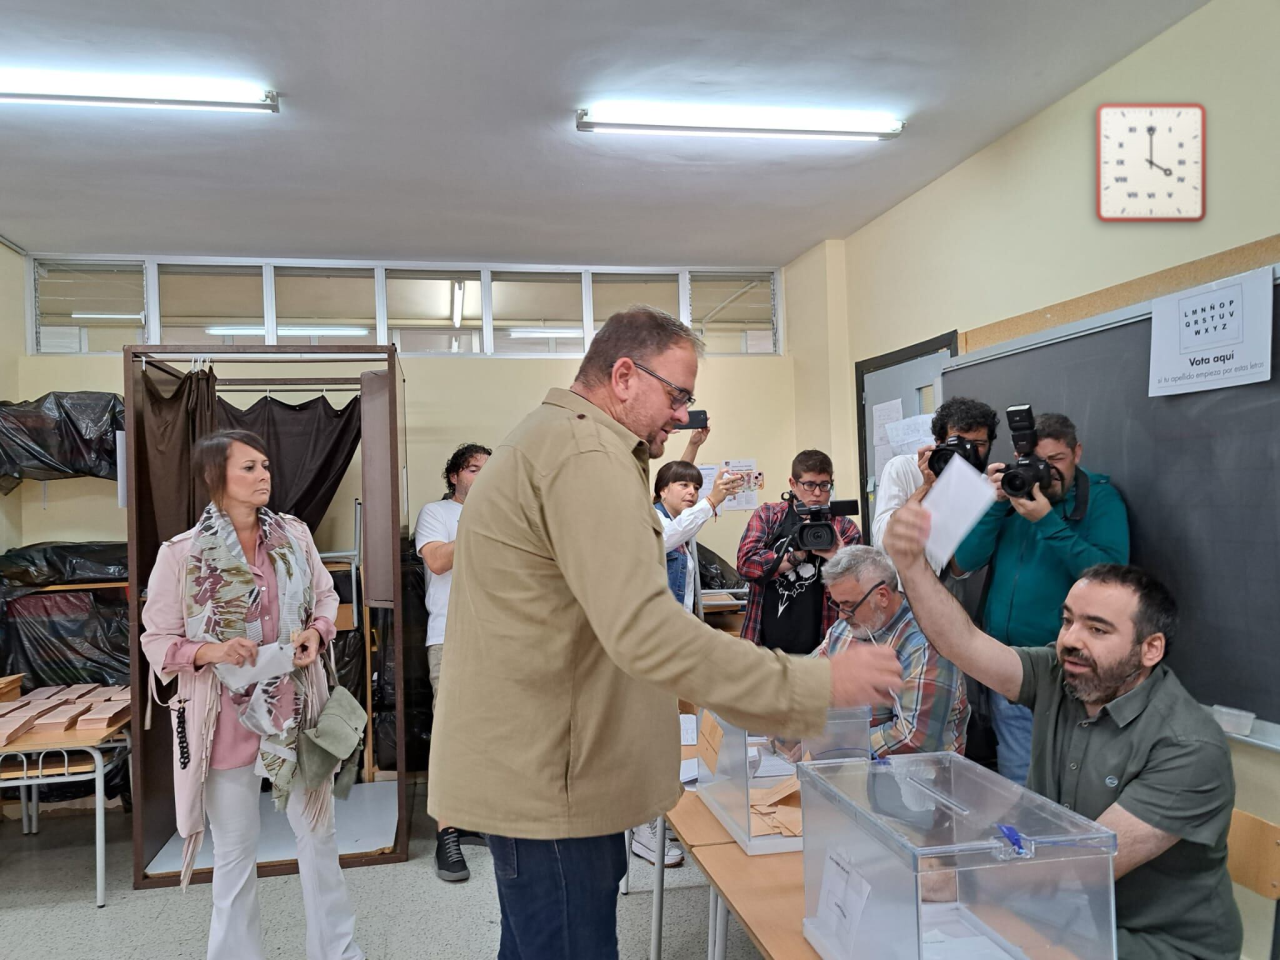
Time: h=4 m=0
